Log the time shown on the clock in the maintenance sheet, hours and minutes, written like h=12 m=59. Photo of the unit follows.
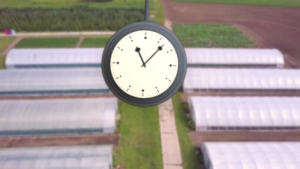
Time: h=11 m=7
